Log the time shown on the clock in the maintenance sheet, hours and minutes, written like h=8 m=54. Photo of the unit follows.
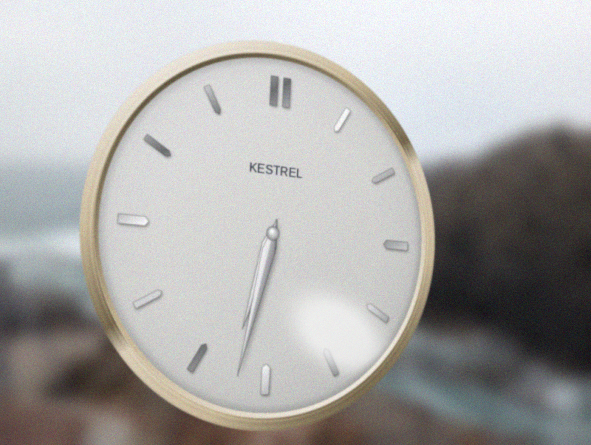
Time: h=6 m=32
